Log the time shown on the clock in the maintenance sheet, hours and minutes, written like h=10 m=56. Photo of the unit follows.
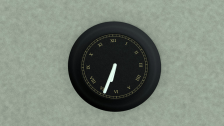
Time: h=6 m=34
